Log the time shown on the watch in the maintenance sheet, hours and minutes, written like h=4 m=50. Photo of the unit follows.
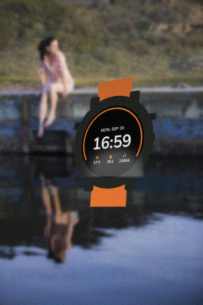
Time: h=16 m=59
